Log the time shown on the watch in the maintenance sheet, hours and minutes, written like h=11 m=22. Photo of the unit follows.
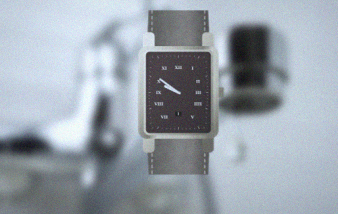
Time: h=9 m=51
